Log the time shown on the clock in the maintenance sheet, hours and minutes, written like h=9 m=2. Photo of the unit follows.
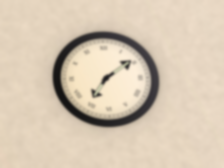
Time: h=7 m=9
